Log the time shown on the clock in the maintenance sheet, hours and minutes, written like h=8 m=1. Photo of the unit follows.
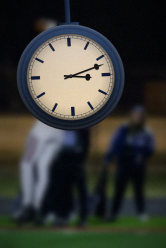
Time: h=3 m=12
